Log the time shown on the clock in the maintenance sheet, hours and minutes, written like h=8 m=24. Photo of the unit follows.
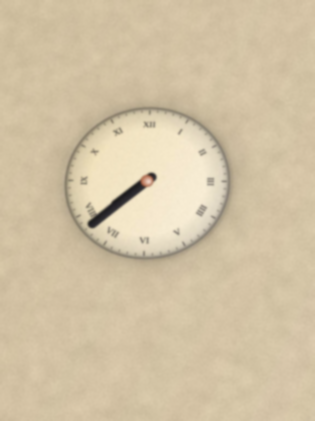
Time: h=7 m=38
